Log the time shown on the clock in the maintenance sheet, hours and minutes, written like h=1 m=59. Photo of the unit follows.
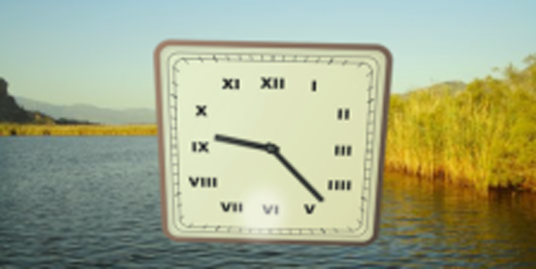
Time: h=9 m=23
